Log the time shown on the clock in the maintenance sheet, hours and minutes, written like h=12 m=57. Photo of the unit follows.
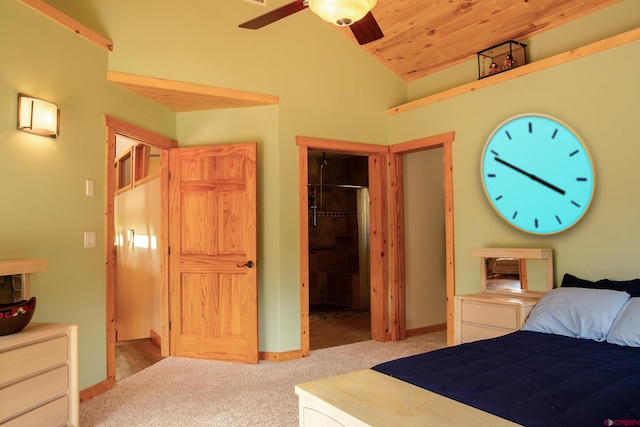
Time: h=3 m=49
